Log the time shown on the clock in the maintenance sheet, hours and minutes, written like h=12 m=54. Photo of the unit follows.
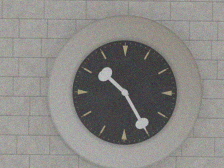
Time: h=10 m=25
